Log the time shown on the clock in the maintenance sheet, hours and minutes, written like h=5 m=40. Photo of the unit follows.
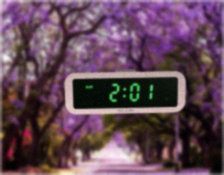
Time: h=2 m=1
